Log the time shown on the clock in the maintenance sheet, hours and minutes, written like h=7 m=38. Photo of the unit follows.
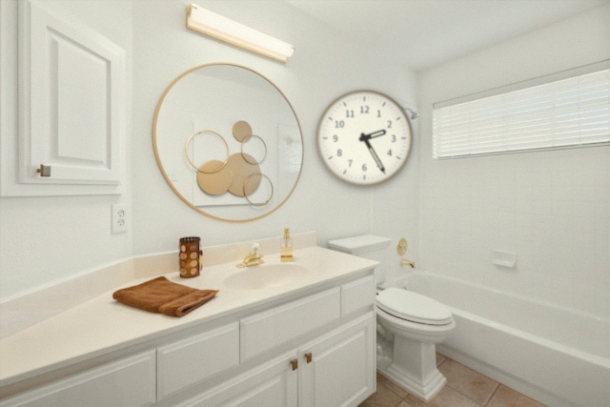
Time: h=2 m=25
